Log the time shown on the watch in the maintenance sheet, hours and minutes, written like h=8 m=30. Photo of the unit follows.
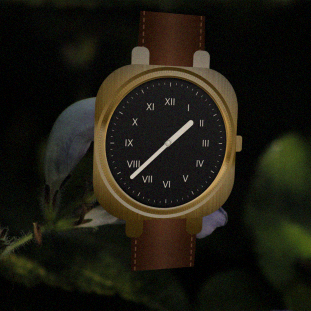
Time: h=1 m=38
